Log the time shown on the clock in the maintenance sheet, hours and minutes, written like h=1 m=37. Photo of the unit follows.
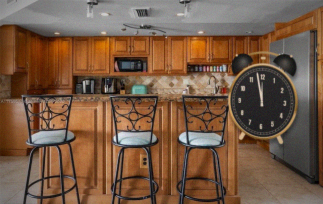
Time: h=11 m=58
